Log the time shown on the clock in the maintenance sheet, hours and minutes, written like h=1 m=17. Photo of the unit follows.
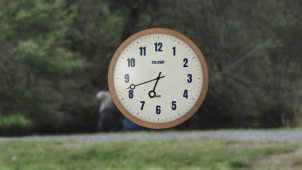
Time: h=6 m=42
